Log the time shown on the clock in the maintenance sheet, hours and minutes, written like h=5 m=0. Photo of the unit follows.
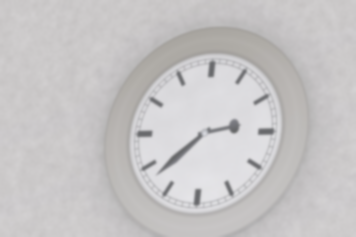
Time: h=2 m=38
